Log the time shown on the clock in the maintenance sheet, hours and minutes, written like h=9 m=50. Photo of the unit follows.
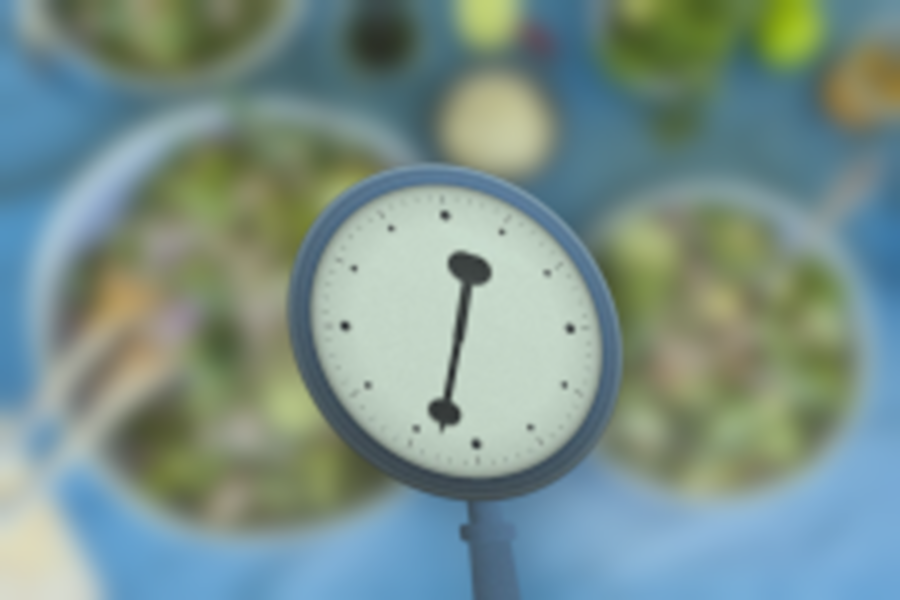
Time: h=12 m=33
